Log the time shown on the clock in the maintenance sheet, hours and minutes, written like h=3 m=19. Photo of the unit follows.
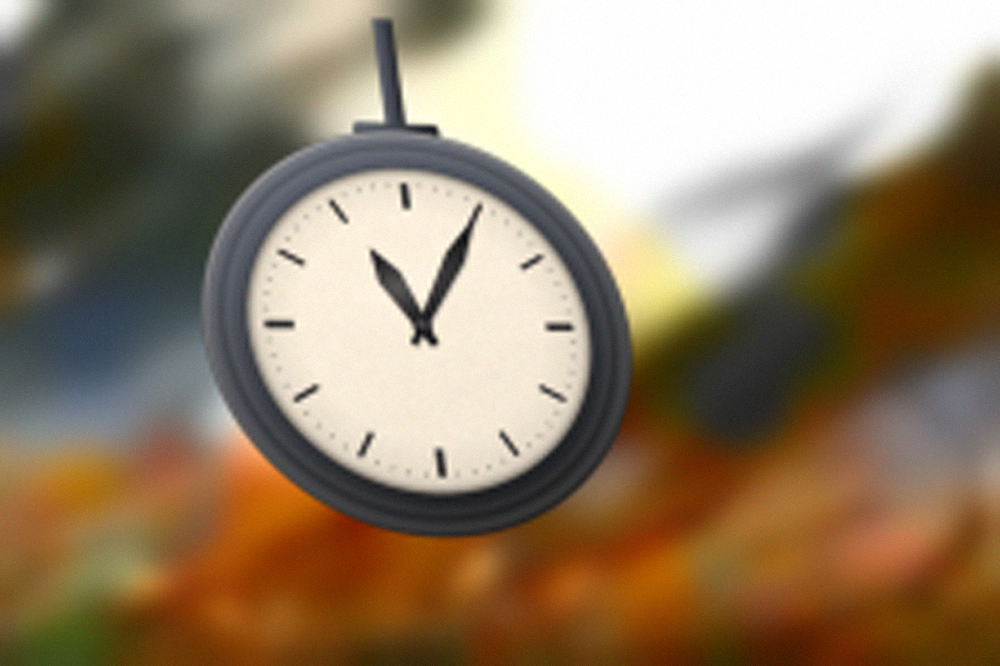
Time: h=11 m=5
